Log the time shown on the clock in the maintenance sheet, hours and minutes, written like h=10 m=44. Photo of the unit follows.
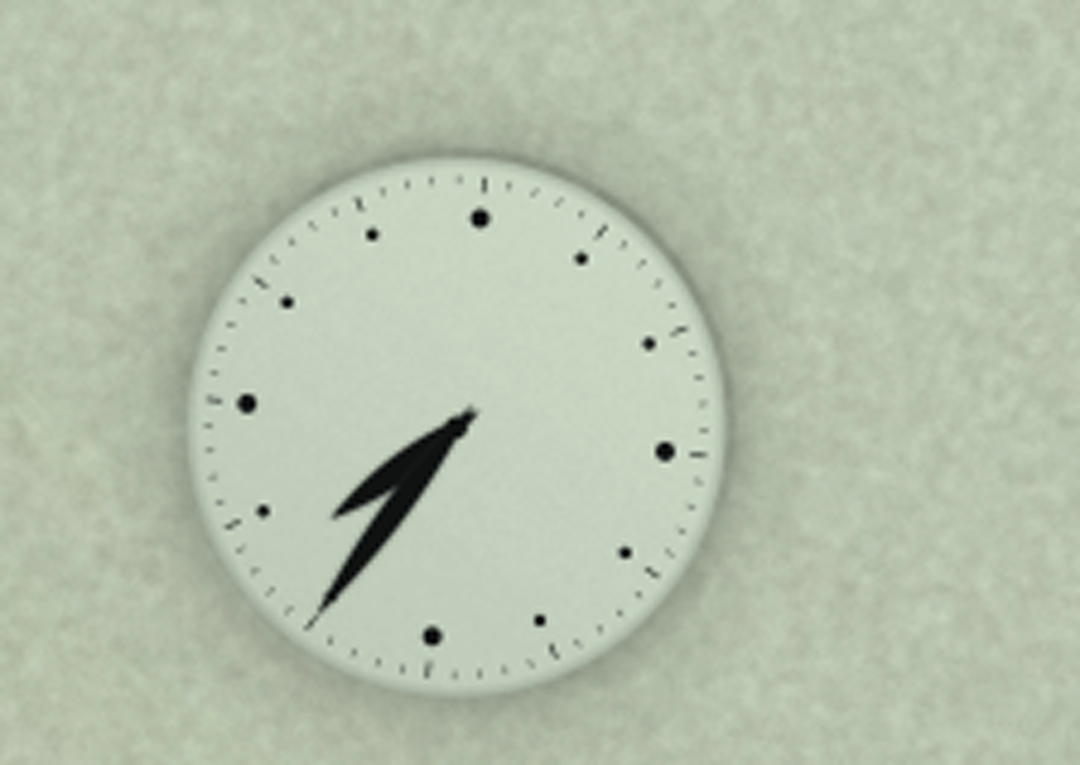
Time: h=7 m=35
